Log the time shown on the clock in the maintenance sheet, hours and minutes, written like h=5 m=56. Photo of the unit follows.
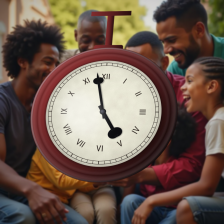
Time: h=4 m=58
